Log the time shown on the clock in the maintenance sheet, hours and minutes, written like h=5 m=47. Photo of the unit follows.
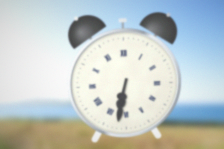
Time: h=6 m=32
